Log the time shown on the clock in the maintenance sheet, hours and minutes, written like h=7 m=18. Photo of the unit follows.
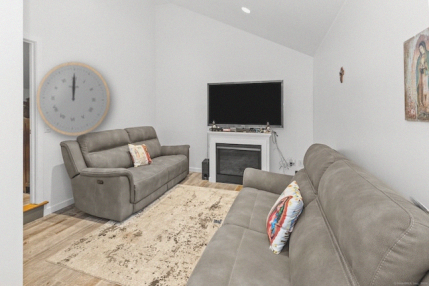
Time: h=12 m=0
